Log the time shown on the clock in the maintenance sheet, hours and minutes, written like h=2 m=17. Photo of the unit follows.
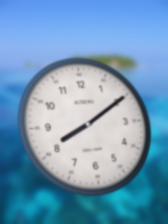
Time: h=8 m=10
